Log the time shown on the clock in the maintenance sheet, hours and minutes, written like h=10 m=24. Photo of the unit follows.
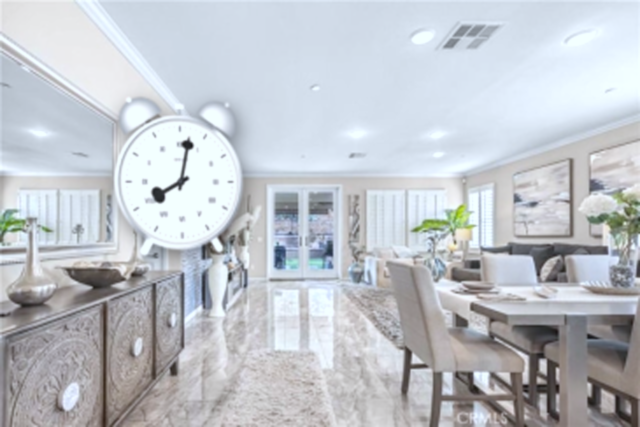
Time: h=8 m=2
